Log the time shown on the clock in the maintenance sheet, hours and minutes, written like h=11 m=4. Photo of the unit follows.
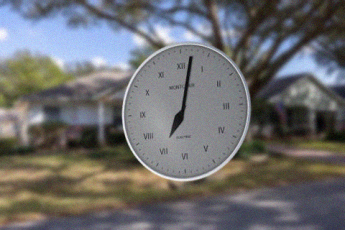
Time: h=7 m=2
